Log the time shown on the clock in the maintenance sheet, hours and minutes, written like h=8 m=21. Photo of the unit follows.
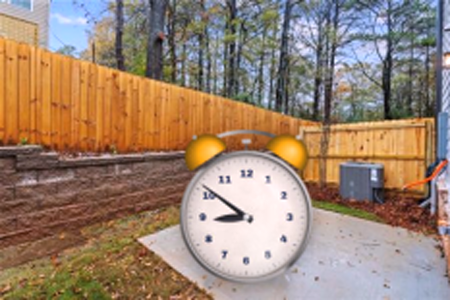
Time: h=8 m=51
